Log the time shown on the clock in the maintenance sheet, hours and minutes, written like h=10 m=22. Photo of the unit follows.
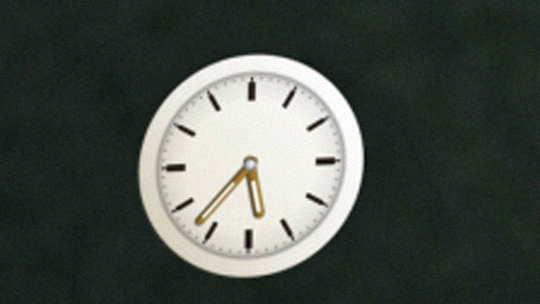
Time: h=5 m=37
